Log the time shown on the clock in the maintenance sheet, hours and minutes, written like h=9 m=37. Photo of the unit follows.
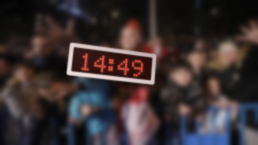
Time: h=14 m=49
